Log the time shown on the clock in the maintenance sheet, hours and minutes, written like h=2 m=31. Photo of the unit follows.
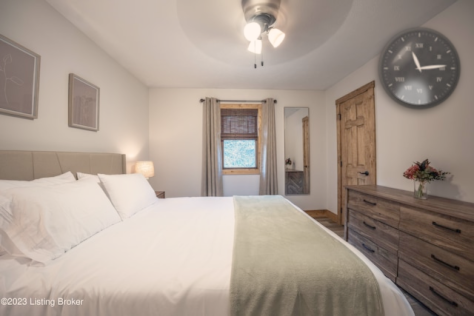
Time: h=11 m=14
